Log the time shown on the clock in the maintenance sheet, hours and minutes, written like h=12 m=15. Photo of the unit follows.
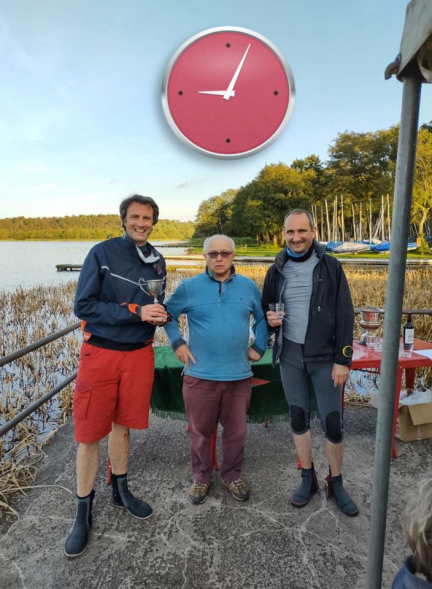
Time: h=9 m=4
